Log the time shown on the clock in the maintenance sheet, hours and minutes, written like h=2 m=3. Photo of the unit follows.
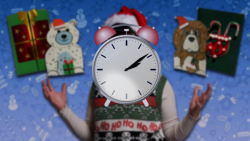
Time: h=2 m=9
